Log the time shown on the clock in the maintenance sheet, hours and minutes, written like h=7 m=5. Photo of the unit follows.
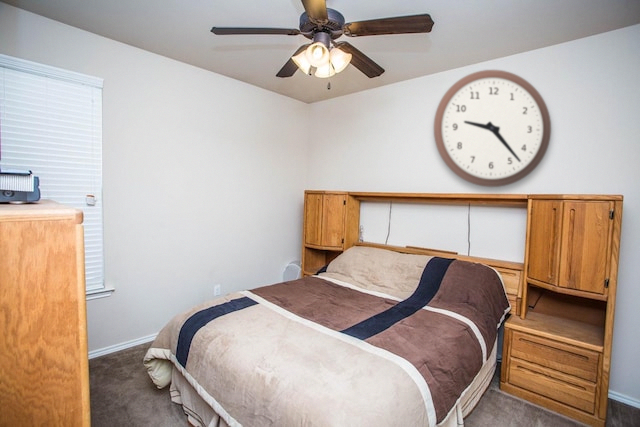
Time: h=9 m=23
